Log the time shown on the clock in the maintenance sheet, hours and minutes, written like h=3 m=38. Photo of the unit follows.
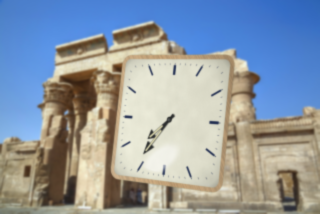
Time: h=7 m=36
